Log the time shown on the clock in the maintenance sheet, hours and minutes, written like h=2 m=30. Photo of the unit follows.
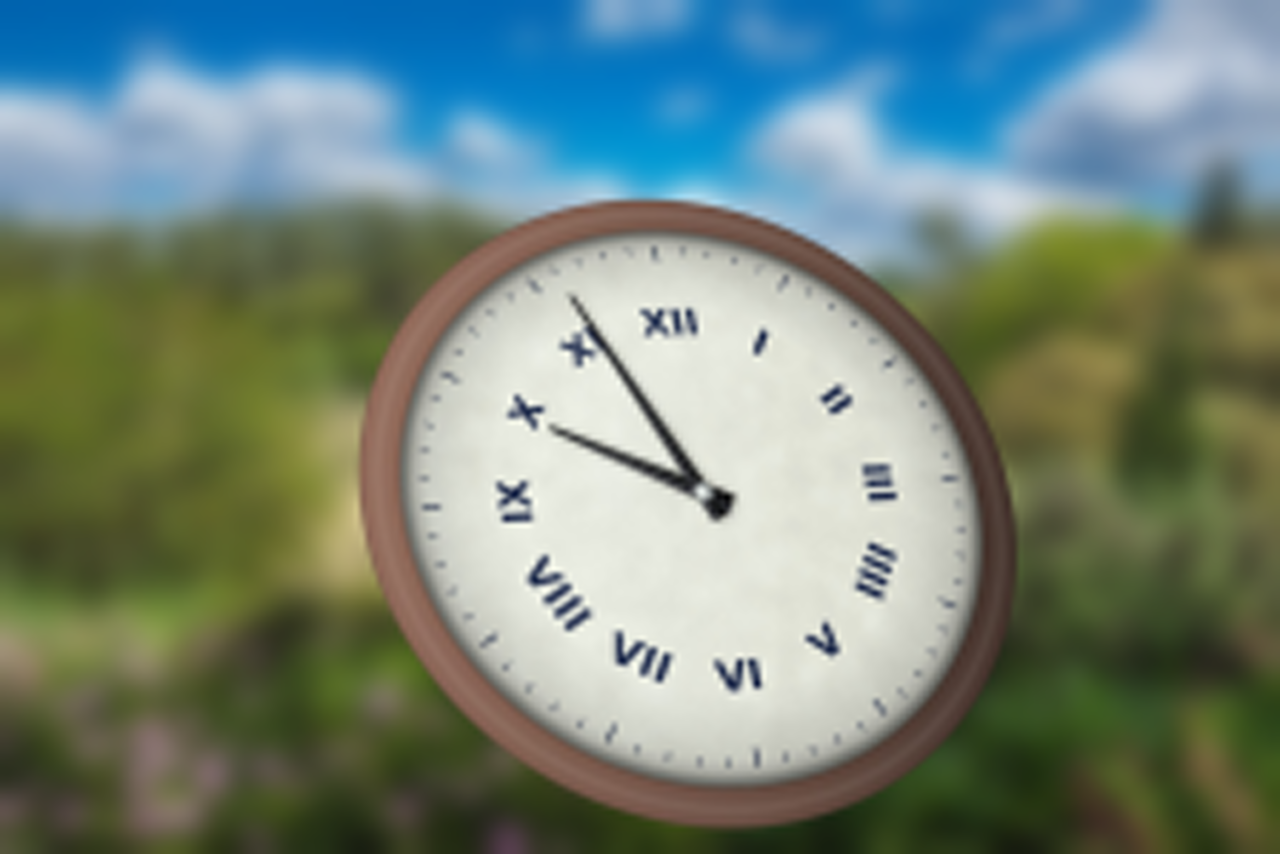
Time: h=9 m=56
